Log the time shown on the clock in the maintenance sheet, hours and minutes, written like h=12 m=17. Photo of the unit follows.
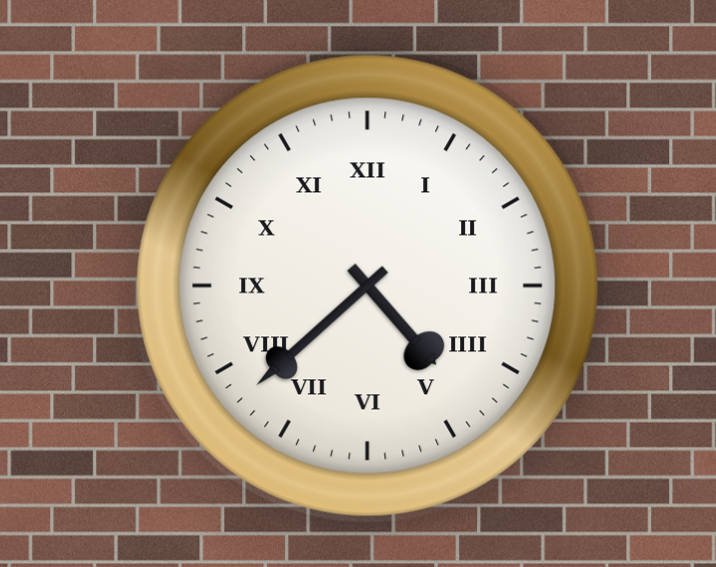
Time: h=4 m=38
